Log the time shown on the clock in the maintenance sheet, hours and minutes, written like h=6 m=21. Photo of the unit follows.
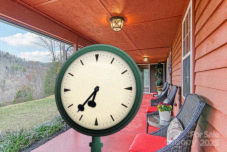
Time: h=6 m=37
